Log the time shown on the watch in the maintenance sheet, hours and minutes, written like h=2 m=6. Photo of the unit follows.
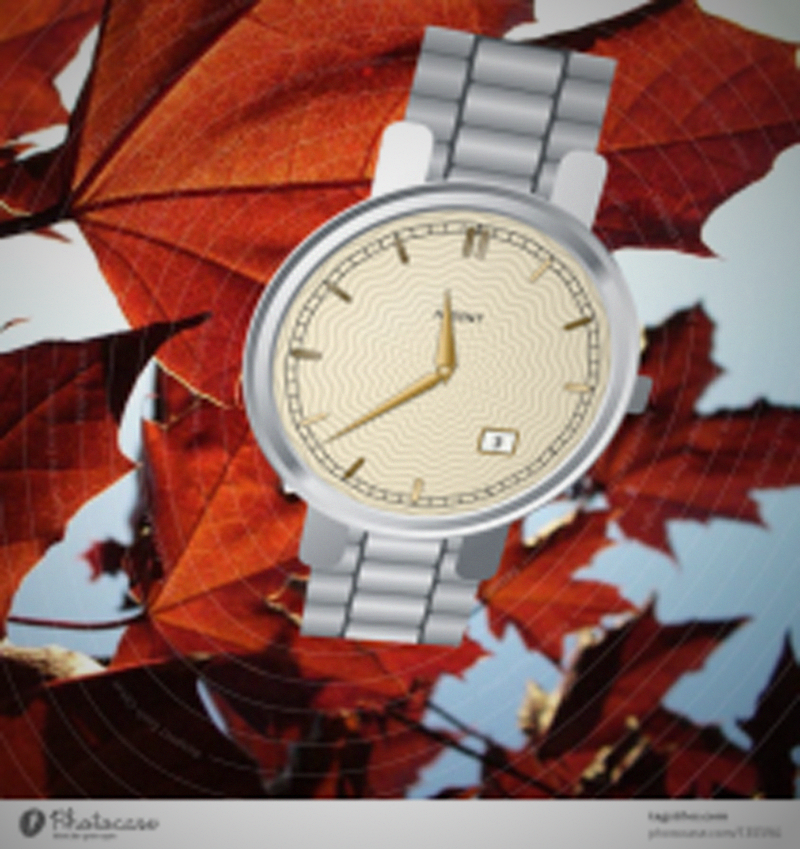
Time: h=11 m=38
